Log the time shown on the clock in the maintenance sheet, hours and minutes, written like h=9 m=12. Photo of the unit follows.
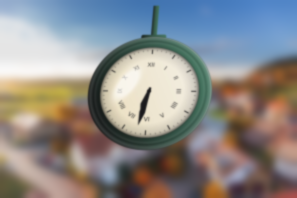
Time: h=6 m=32
